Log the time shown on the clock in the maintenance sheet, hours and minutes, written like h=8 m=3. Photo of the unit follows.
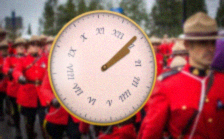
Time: h=1 m=4
